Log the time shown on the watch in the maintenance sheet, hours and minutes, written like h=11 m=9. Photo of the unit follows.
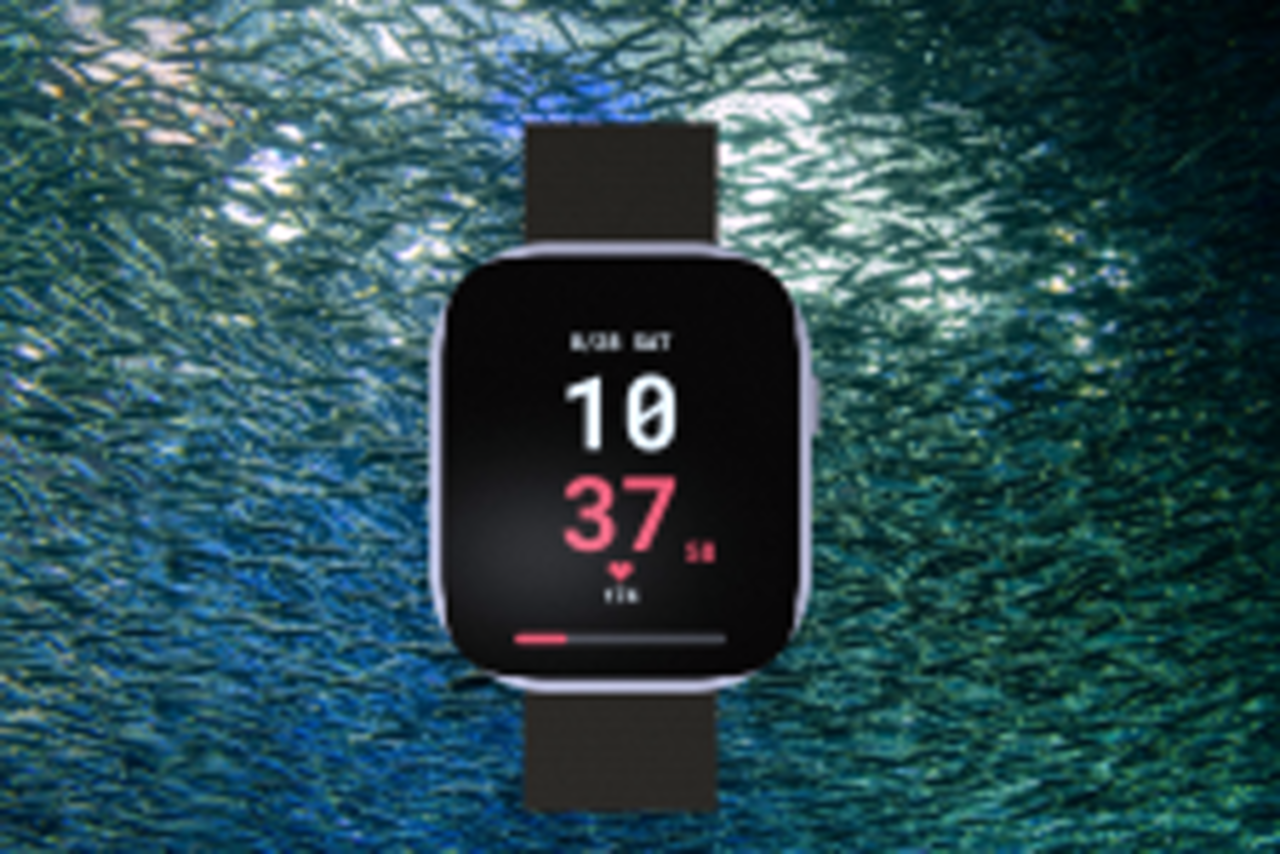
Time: h=10 m=37
